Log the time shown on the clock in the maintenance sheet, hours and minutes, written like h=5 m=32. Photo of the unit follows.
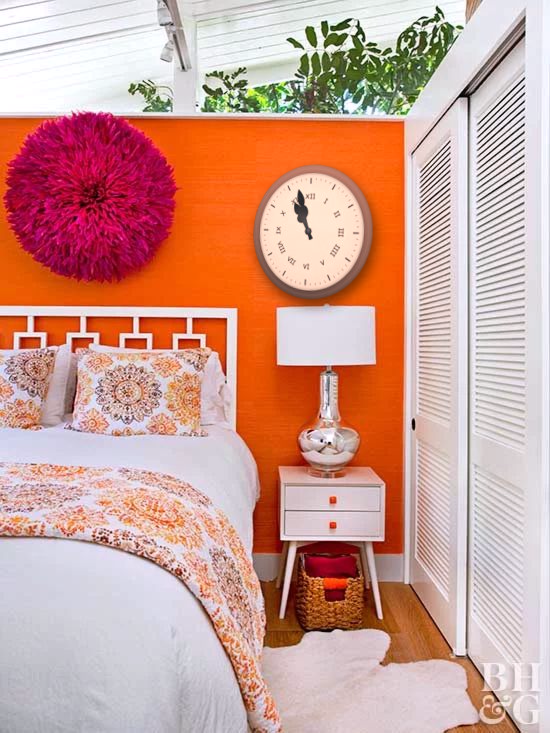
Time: h=10 m=57
